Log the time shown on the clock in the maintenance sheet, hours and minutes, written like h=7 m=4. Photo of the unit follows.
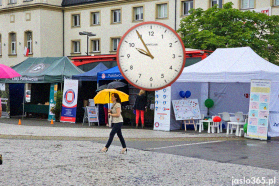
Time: h=9 m=55
